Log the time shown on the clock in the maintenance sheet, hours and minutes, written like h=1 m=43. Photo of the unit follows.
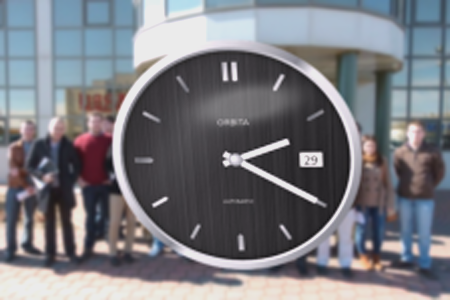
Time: h=2 m=20
